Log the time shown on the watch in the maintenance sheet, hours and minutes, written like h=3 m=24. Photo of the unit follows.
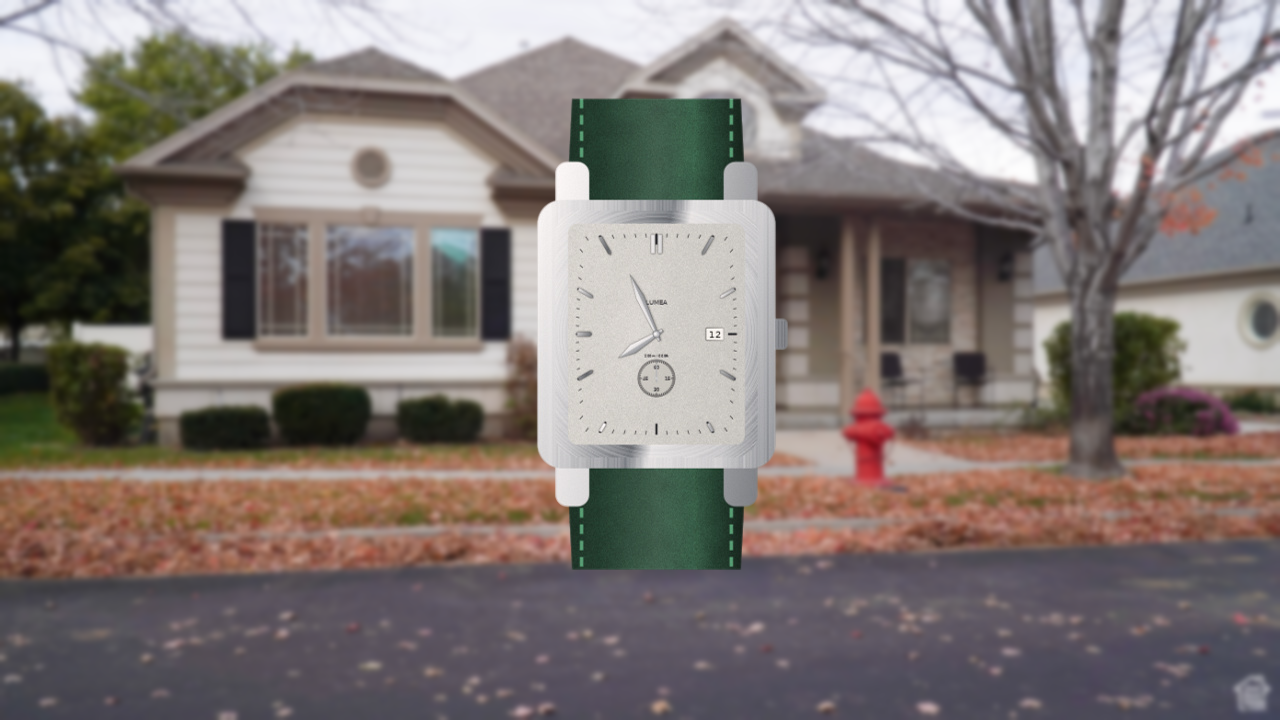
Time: h=7 m=56
